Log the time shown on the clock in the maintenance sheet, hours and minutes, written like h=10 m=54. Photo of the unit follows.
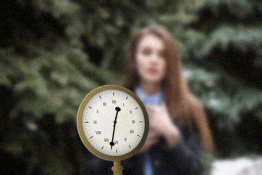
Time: h=12 m=32
